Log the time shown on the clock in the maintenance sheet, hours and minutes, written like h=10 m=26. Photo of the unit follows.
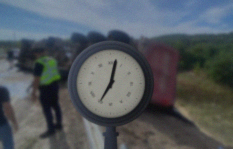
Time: h=7 m=2
